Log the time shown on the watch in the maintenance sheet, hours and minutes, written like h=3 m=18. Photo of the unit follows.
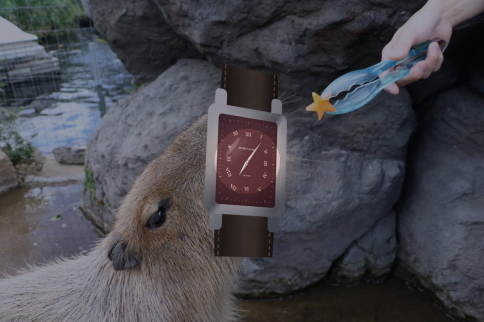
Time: h=7 m=6
